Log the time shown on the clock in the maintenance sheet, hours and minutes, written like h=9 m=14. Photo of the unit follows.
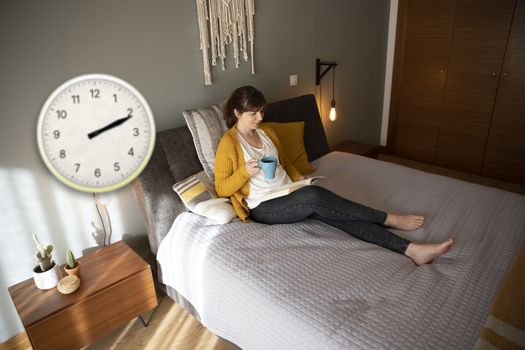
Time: h=2 m=11
